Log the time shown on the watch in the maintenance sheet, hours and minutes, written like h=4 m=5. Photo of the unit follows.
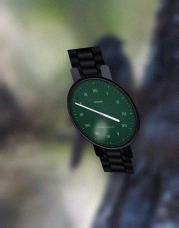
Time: h=3 m=49
